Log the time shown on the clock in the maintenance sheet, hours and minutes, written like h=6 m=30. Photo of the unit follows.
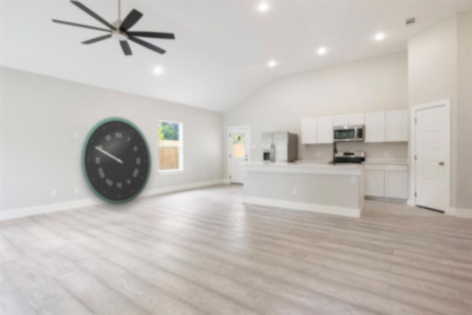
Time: h=9 m=49
